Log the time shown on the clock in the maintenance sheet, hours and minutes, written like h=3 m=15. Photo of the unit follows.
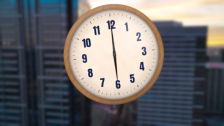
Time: h=6 m=0
